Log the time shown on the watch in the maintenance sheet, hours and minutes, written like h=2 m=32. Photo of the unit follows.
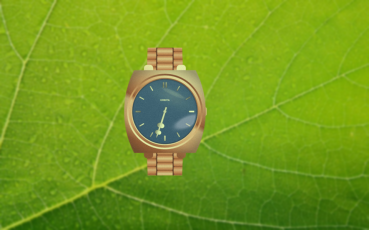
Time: h=6 m=33
